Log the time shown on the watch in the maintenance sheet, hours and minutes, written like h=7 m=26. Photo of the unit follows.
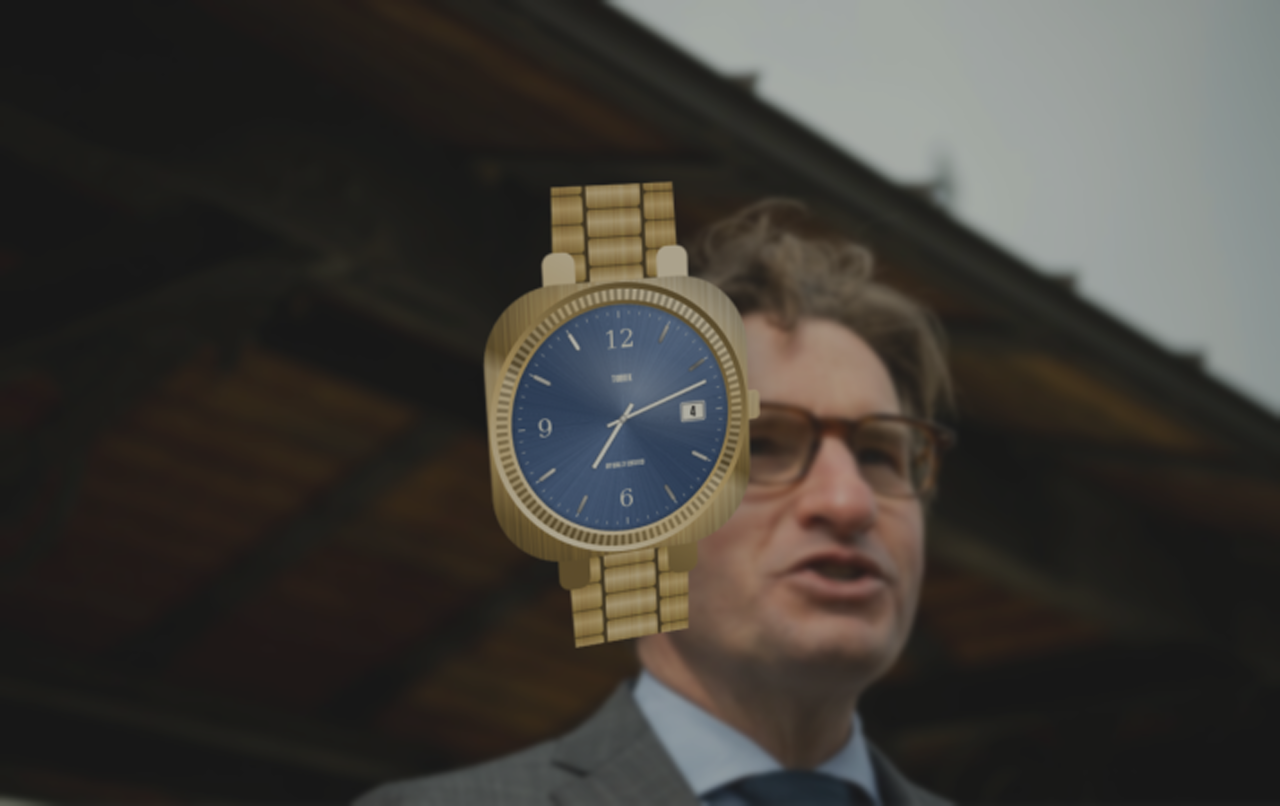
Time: h=7 m=12
